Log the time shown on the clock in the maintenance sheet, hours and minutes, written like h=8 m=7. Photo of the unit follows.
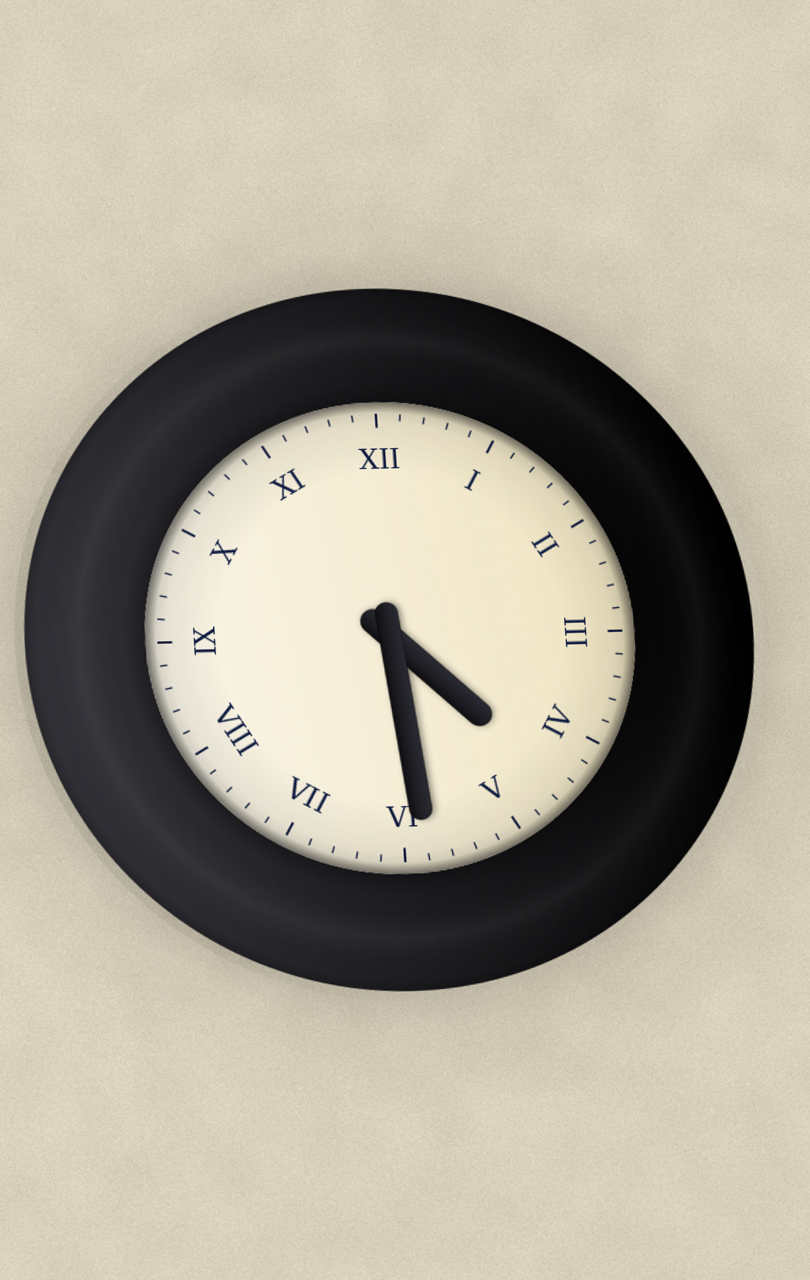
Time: h=4 m=29
